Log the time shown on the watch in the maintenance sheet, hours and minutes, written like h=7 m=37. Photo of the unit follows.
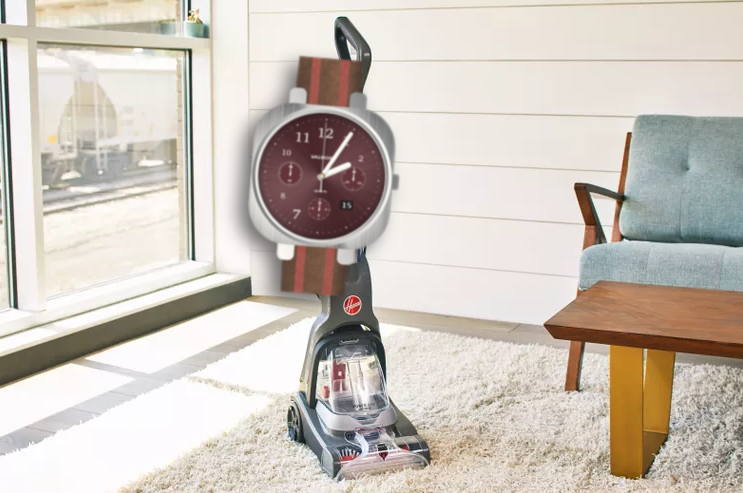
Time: h=2 m=5
